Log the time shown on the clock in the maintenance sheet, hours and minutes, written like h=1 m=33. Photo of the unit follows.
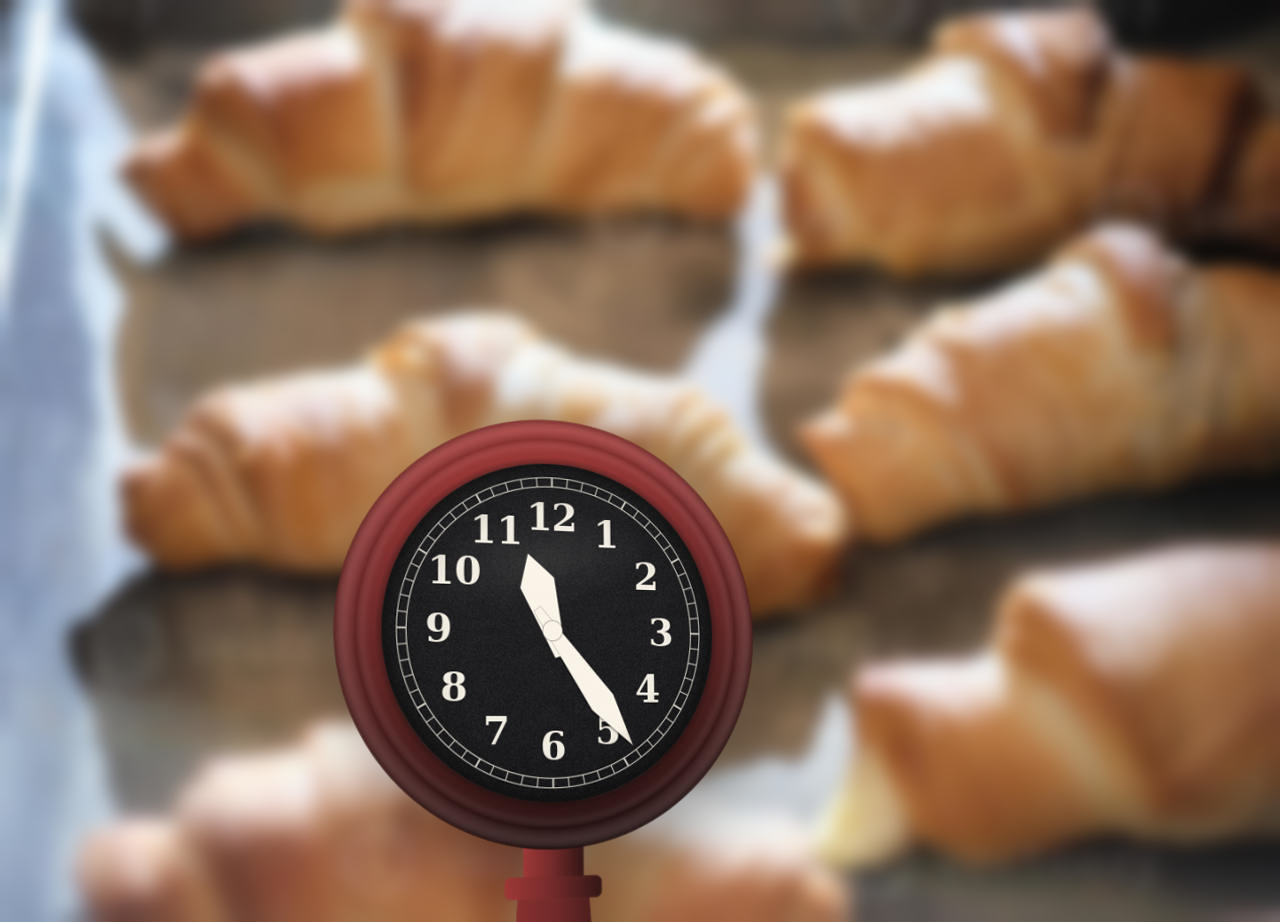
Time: h=11 m=24
